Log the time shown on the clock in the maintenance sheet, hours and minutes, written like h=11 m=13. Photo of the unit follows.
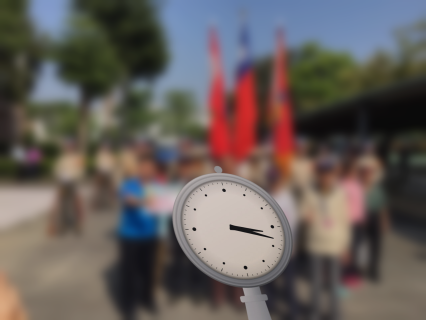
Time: h=3 m=18
